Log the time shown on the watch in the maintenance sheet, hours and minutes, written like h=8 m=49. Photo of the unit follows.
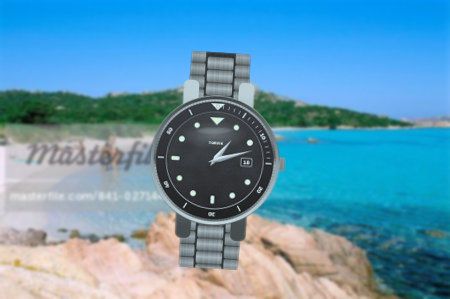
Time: h=1 m=12
